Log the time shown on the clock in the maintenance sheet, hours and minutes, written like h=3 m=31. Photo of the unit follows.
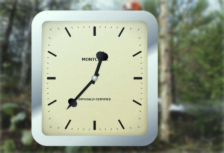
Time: h=12 m=37
